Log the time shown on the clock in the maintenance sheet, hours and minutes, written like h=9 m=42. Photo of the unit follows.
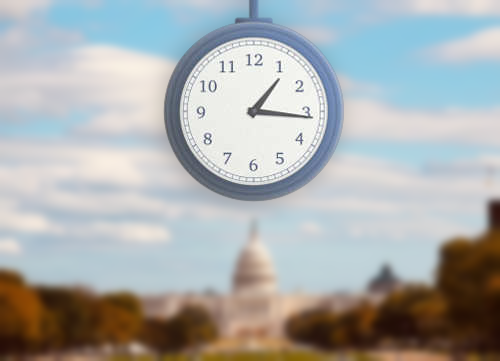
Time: h=1 m=16
